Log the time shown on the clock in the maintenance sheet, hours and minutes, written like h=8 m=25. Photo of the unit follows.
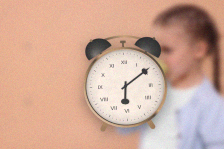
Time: h=6 m=9
